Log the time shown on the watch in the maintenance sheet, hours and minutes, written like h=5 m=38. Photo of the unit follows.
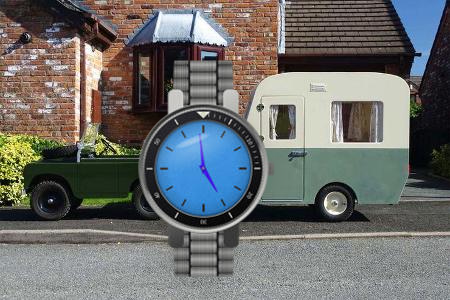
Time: h=4 m=59
